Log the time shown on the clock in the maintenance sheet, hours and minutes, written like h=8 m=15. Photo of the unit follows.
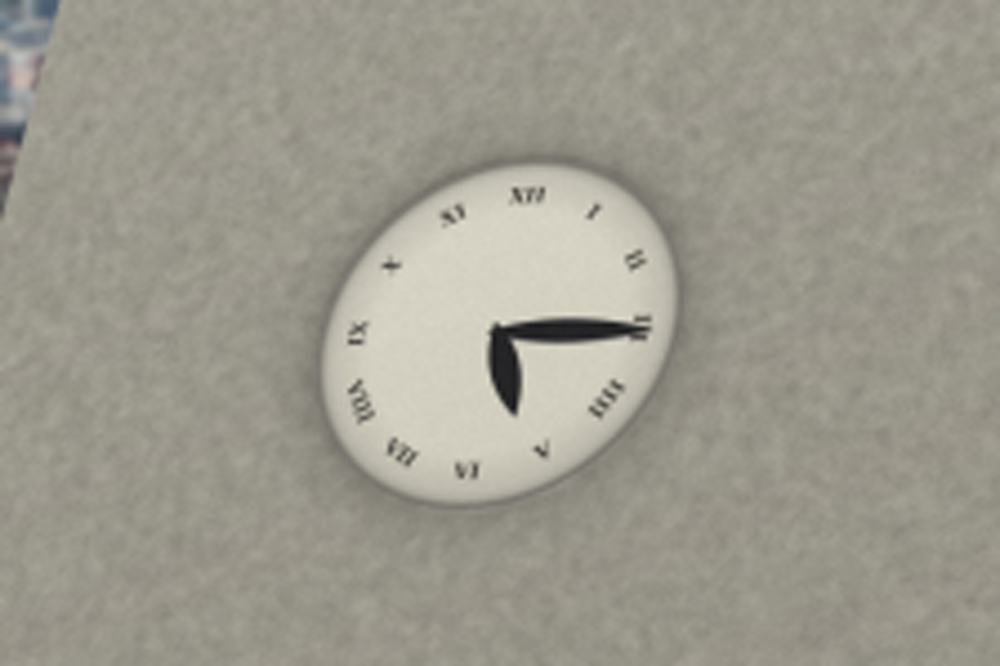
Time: h=5 m=15
